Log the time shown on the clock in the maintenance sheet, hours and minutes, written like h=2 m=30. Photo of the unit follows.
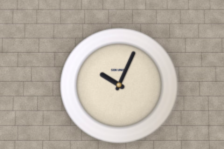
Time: h=10 m=4
